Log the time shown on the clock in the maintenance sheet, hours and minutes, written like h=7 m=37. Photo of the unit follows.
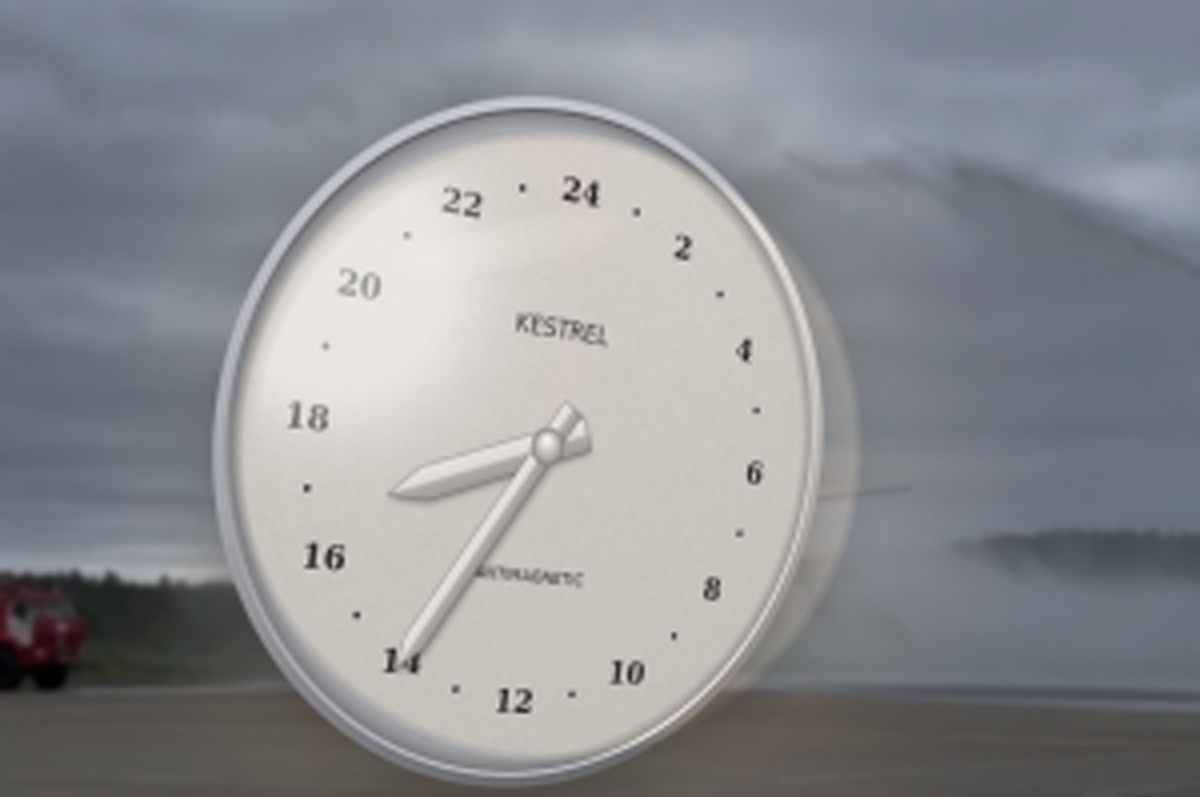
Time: h=16 m=35
